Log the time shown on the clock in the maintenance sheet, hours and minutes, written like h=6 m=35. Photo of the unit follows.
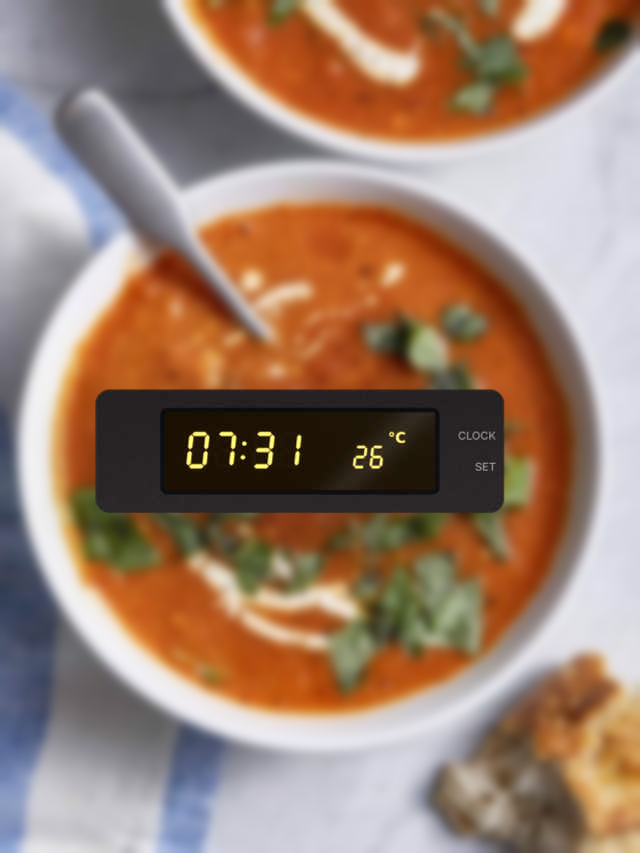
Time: h=7 m=31
